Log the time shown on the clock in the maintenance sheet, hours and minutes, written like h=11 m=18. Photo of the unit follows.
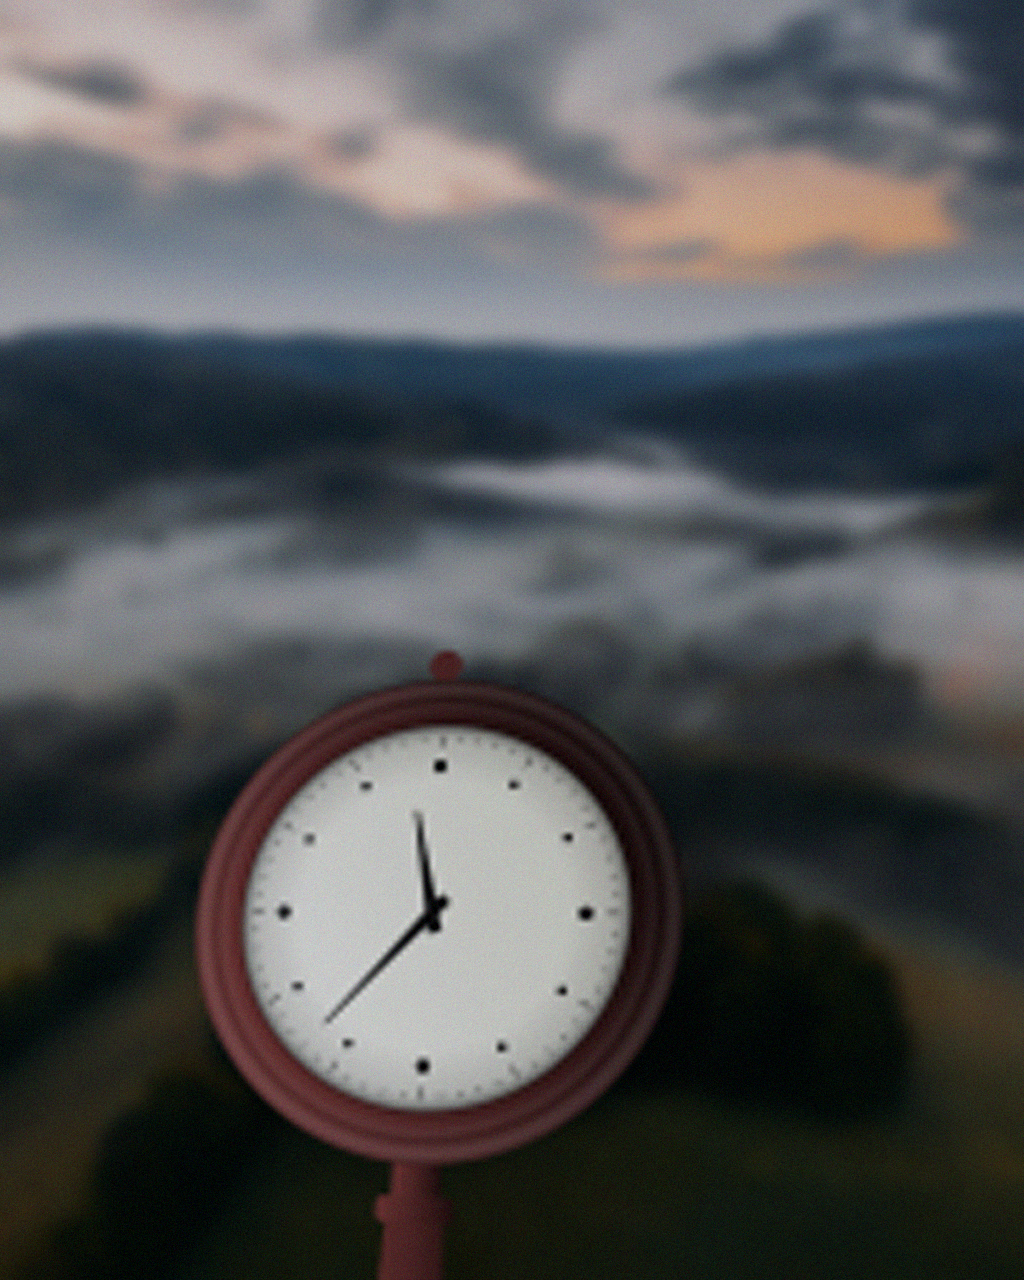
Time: h=11 m=37
